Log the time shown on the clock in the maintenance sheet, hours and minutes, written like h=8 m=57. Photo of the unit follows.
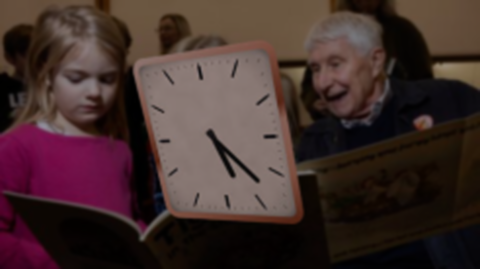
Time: h=5 m=23
